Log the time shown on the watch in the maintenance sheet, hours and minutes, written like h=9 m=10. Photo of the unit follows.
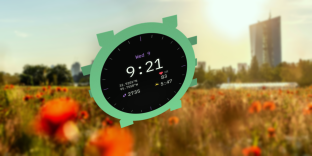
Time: h=9 m=21
